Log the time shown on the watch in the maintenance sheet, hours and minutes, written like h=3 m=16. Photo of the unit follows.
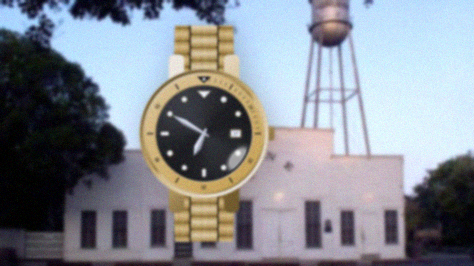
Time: h=6 m=50
